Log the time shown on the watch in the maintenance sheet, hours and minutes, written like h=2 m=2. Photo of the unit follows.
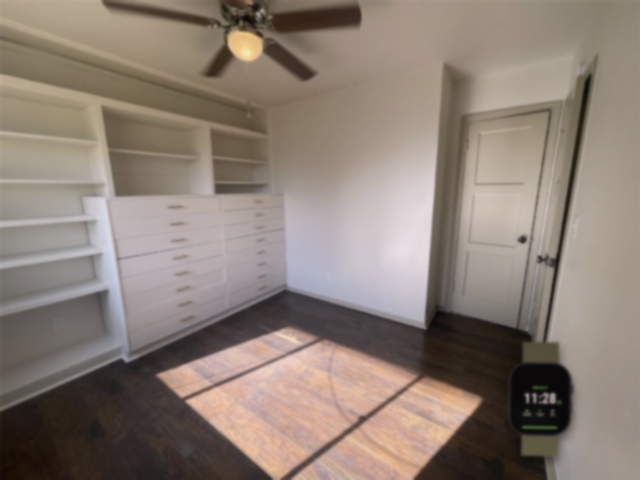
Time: h=11 m=28
